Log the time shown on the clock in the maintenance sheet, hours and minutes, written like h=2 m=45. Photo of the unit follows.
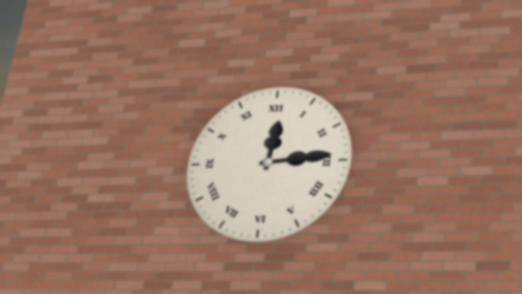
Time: h=12 m=14
